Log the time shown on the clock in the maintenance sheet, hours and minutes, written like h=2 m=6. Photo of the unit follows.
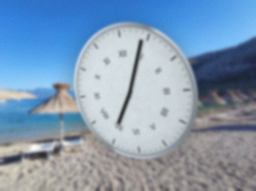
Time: h=7 m=4
